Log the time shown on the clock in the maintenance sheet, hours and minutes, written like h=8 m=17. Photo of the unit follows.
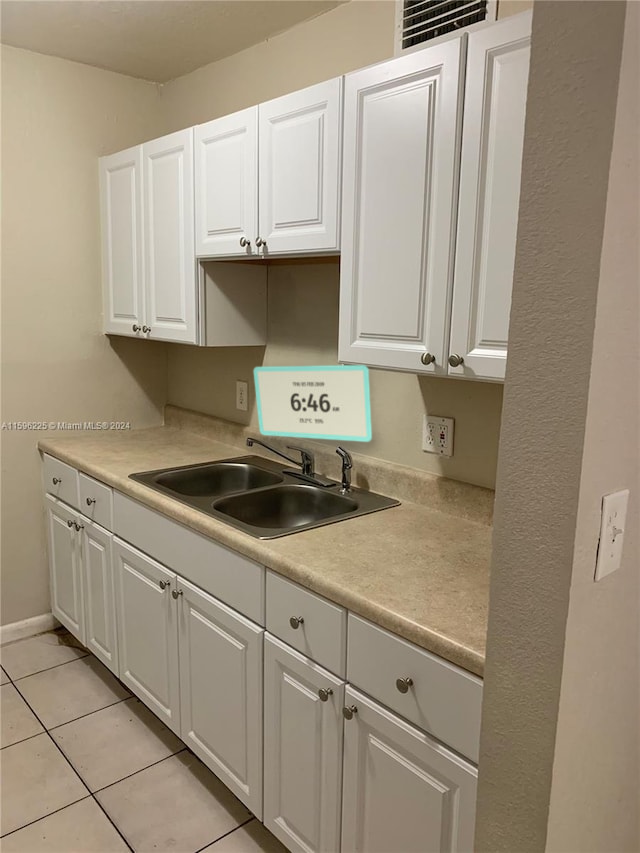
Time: h=6 m=46
